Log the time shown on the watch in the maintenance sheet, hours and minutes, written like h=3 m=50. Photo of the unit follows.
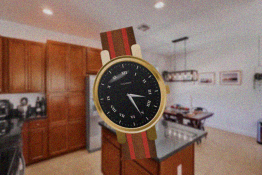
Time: h=3 m=26
